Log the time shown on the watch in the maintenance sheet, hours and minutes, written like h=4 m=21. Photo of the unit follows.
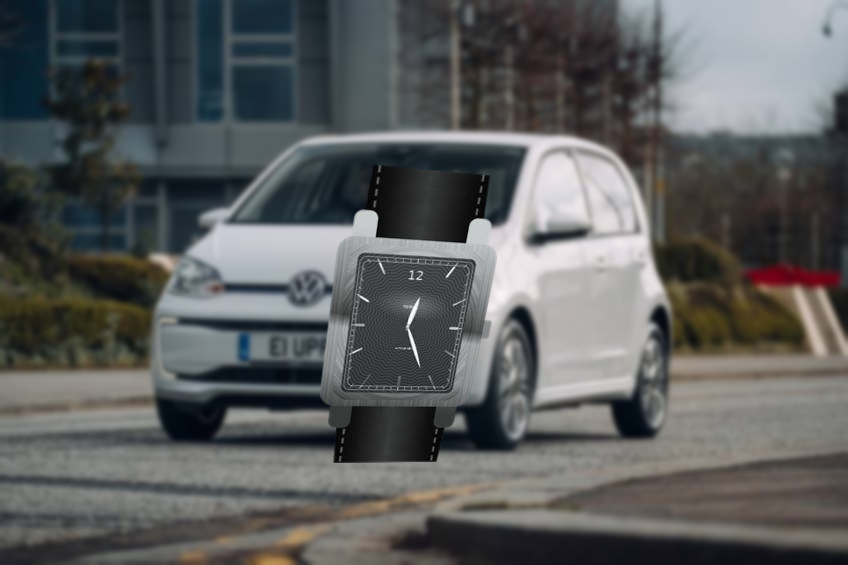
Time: h=12 m=26
